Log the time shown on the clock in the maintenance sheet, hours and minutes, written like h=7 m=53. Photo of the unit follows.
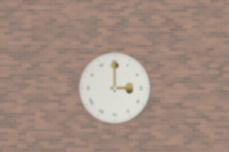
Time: h=3 m=0
